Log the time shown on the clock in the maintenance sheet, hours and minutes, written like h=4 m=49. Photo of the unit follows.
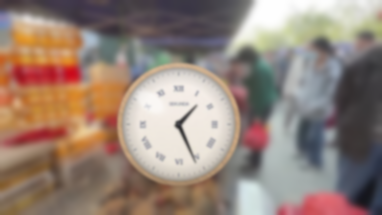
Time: h=1 m=26
